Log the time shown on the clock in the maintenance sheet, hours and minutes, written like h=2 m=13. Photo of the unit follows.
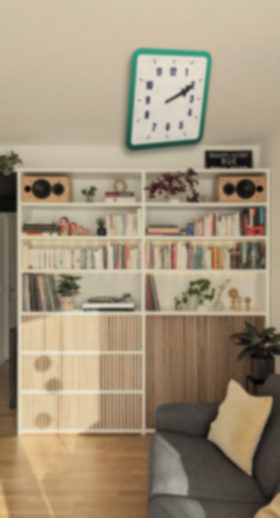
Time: h=2 m=10
